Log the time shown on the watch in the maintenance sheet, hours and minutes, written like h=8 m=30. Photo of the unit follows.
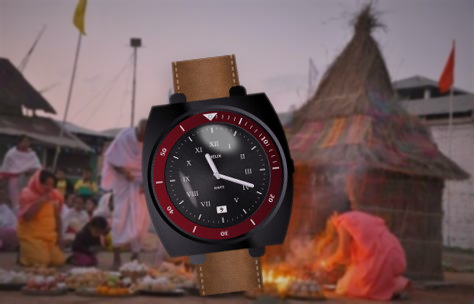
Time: h=11 m=19
